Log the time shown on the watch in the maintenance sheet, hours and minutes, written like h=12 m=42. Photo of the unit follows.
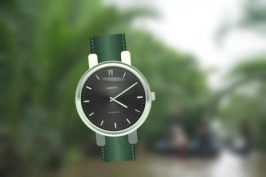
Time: h=4 m=10
